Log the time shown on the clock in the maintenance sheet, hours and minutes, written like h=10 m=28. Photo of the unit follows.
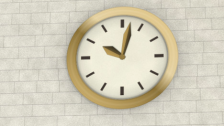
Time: h=10 m=2
